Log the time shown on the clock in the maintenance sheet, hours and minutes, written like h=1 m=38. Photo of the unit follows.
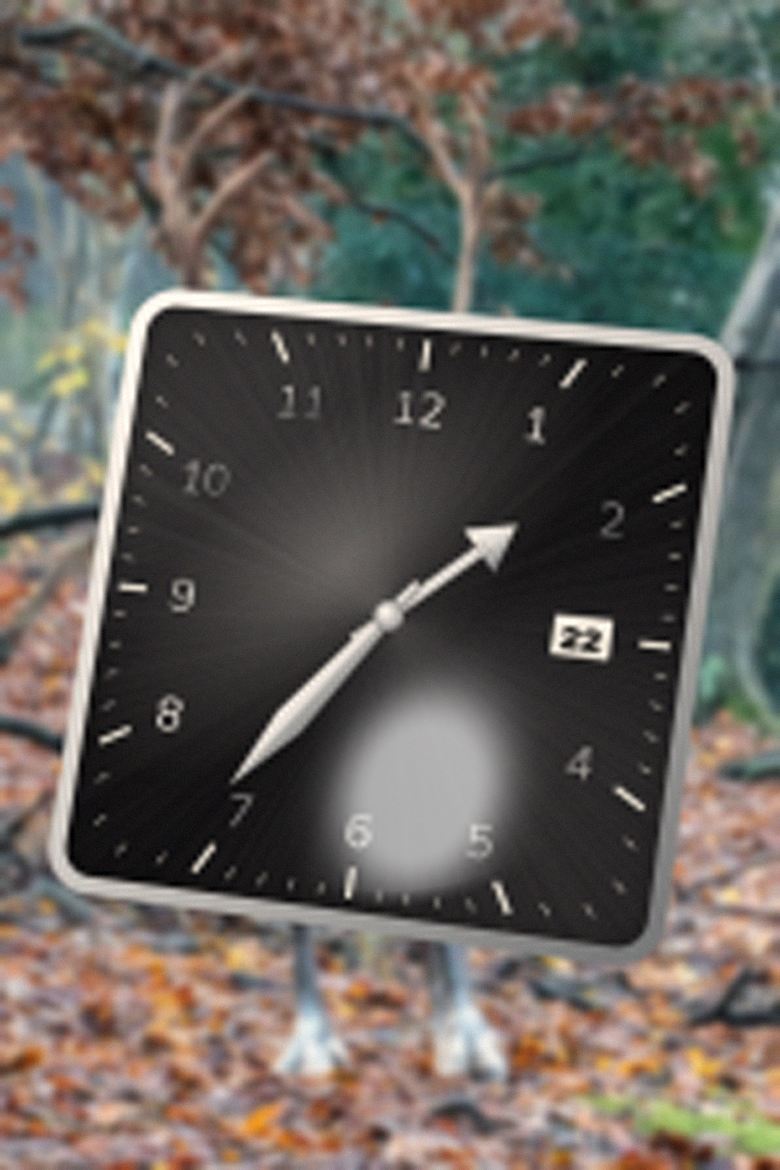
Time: h=1 m=36
